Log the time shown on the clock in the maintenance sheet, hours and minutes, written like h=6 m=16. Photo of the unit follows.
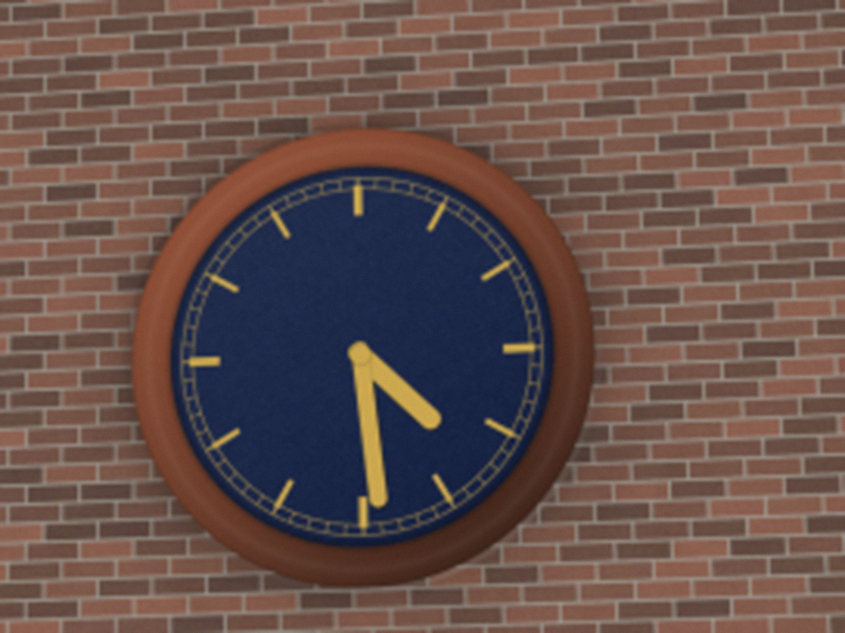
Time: h=4 m=29
